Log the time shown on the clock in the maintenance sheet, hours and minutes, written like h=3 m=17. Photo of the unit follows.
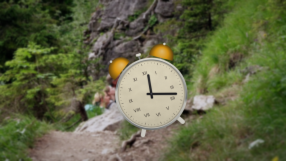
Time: h=12 m=18
